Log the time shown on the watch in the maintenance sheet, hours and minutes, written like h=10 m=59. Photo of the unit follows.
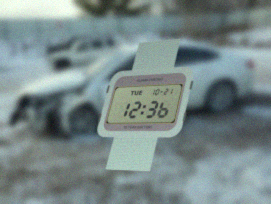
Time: h=12 m=36
